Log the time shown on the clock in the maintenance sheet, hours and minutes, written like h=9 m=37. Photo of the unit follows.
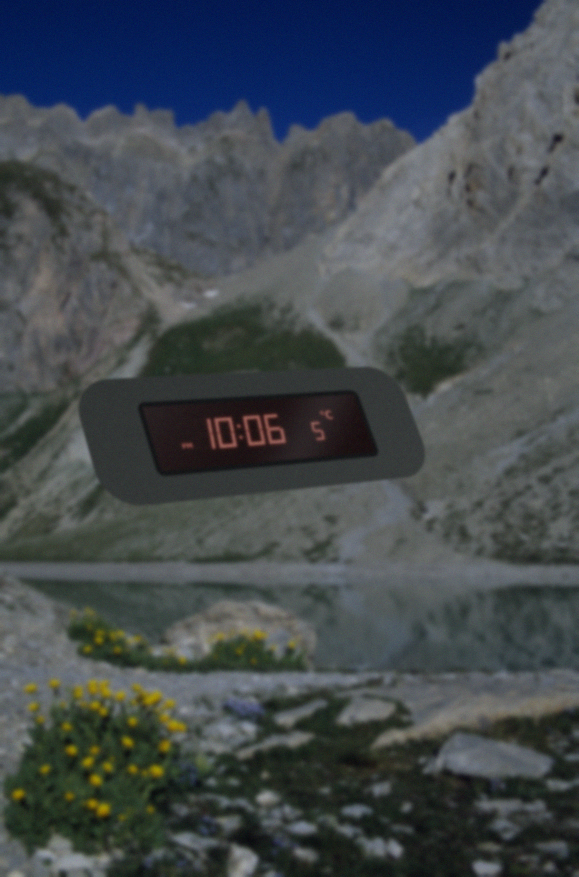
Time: h=10 m=6
